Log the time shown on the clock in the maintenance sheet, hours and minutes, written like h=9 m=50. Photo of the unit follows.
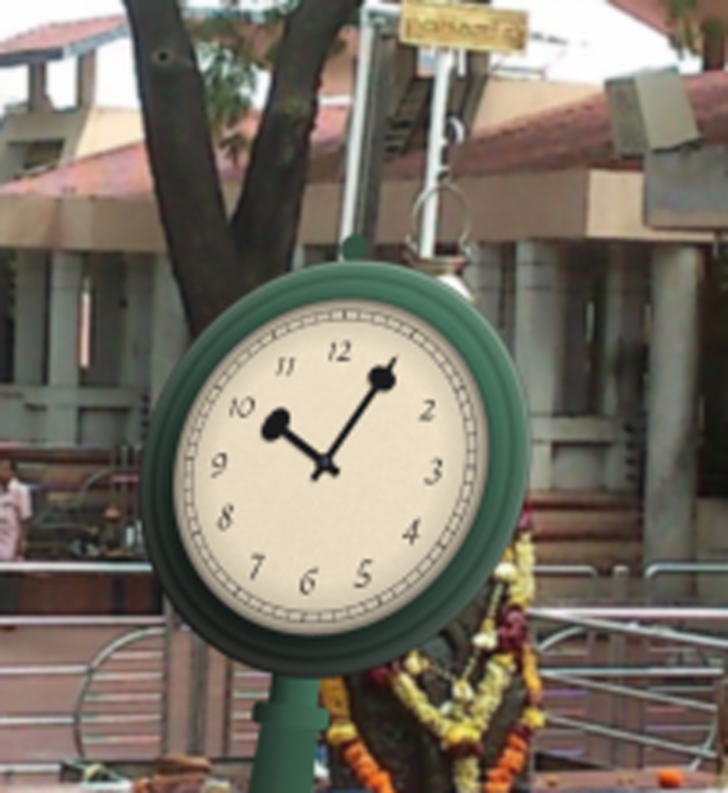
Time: h=10 m=5
